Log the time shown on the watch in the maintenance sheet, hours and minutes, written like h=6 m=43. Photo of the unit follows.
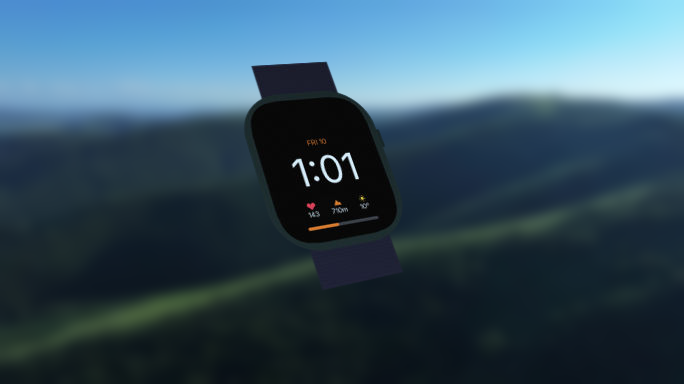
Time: h=1 m=1
